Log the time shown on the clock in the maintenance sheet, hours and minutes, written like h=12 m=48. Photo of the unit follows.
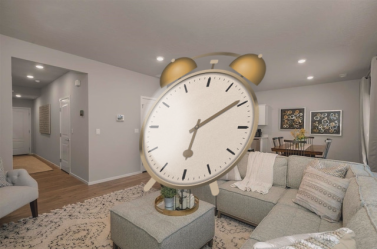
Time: h=6 m=9
